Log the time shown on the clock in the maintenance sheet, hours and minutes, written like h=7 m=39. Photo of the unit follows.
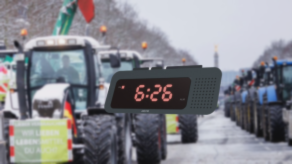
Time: h=6 m=26
